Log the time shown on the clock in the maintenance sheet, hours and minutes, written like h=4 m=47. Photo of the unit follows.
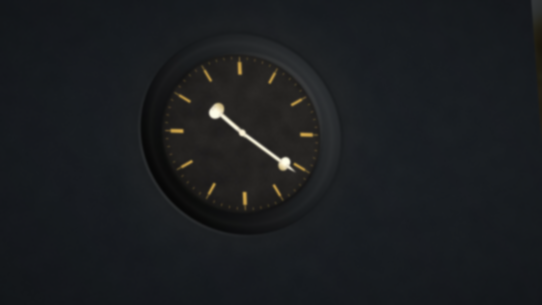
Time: h=10 m=21
